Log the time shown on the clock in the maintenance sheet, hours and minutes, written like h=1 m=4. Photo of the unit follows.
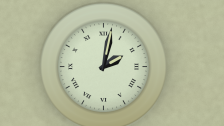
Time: h=2 m=2
